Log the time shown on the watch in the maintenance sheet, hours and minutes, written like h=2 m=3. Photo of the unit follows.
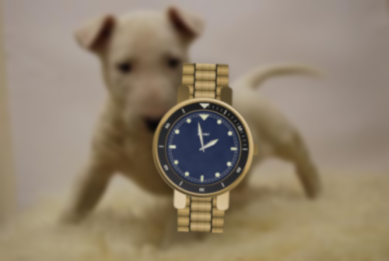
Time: h=1 m=58
